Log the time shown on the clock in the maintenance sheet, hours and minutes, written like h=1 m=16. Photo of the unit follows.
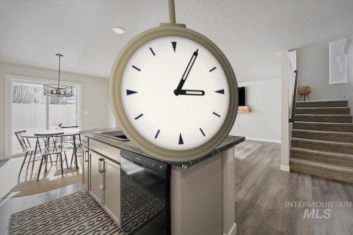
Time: h=3 m=5
